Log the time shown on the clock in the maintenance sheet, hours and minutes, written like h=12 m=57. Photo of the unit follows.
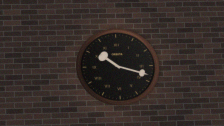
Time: h=10 m=18
